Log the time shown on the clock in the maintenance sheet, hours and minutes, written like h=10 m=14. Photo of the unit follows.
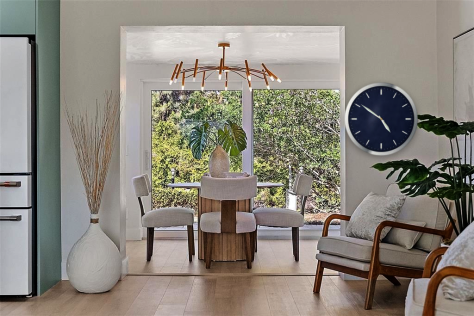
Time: h=4 m=51
